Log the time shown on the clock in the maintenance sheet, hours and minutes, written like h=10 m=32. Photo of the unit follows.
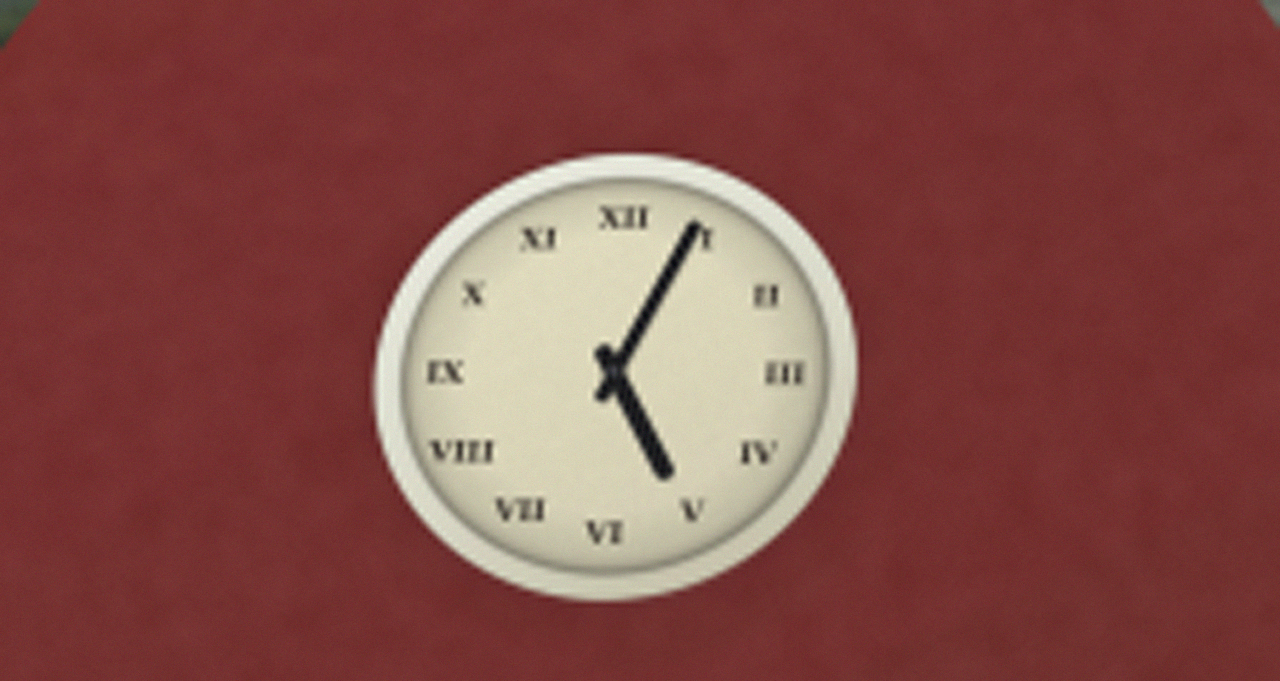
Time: h=5 m=4
